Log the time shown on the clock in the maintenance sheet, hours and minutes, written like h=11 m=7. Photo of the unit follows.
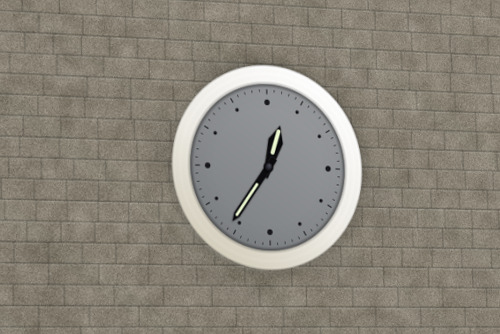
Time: h=12 m=36
